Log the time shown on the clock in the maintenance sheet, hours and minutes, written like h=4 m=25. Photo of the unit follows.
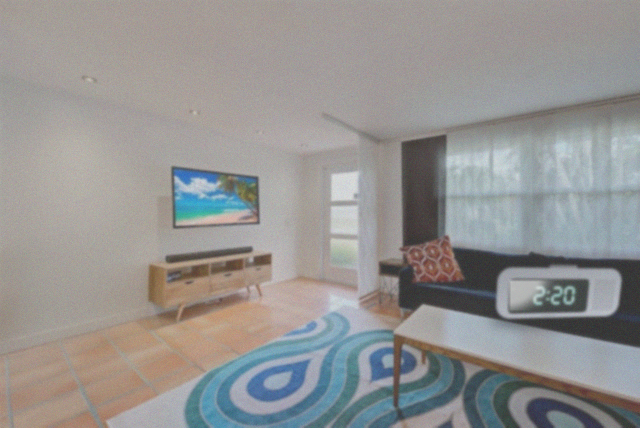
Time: h=2 m=20
